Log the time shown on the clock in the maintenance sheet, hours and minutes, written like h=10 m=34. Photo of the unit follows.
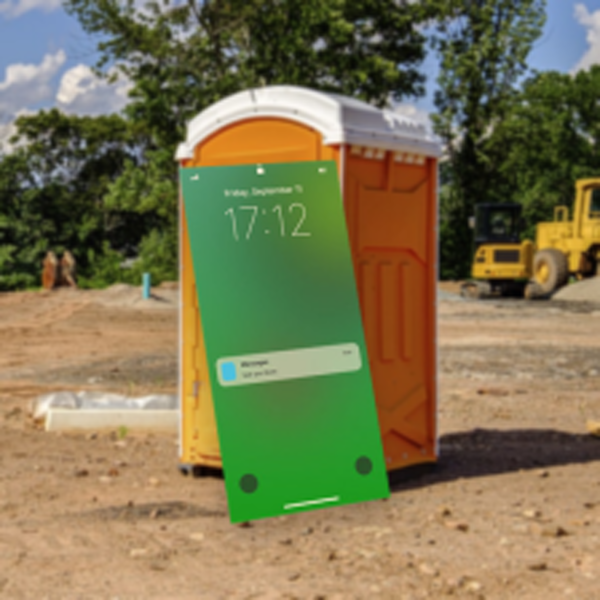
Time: h=17 m=12
